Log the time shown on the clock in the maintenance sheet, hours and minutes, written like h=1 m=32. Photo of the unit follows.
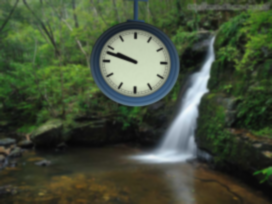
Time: h=9 m=48
